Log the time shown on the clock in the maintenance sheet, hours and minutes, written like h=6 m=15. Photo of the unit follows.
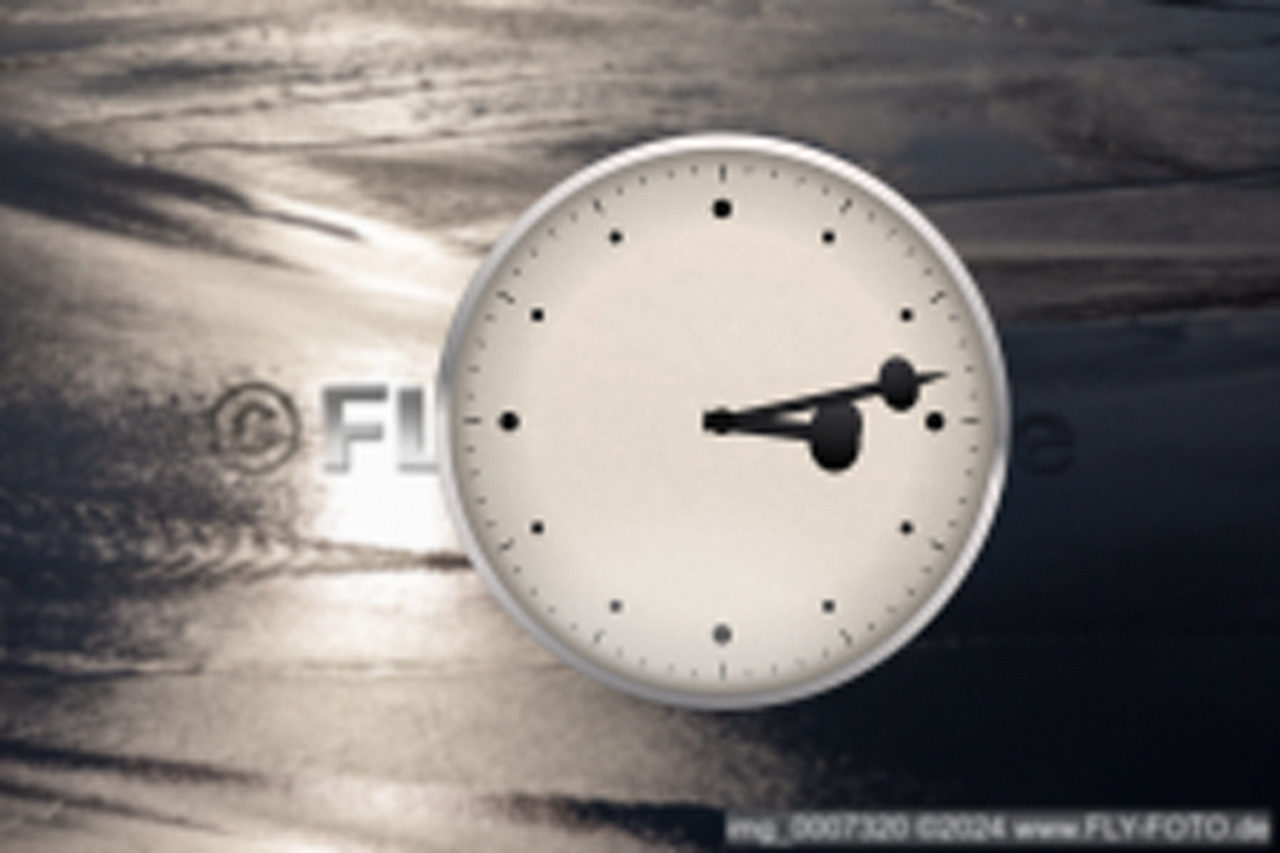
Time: h=3 m=13
